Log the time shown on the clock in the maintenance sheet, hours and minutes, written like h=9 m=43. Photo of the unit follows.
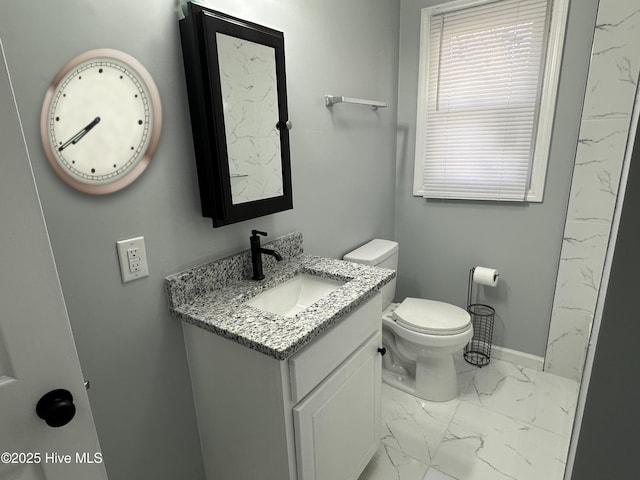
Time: h=7 m=39
